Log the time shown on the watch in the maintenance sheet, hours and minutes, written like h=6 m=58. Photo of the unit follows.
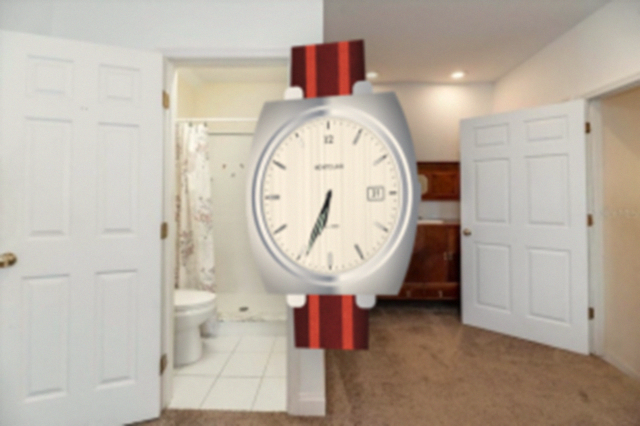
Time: h=6 m=34
